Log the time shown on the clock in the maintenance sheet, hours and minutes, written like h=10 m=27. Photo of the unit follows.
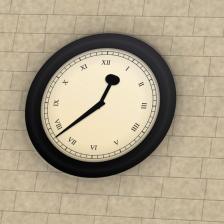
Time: h=12 m=38
